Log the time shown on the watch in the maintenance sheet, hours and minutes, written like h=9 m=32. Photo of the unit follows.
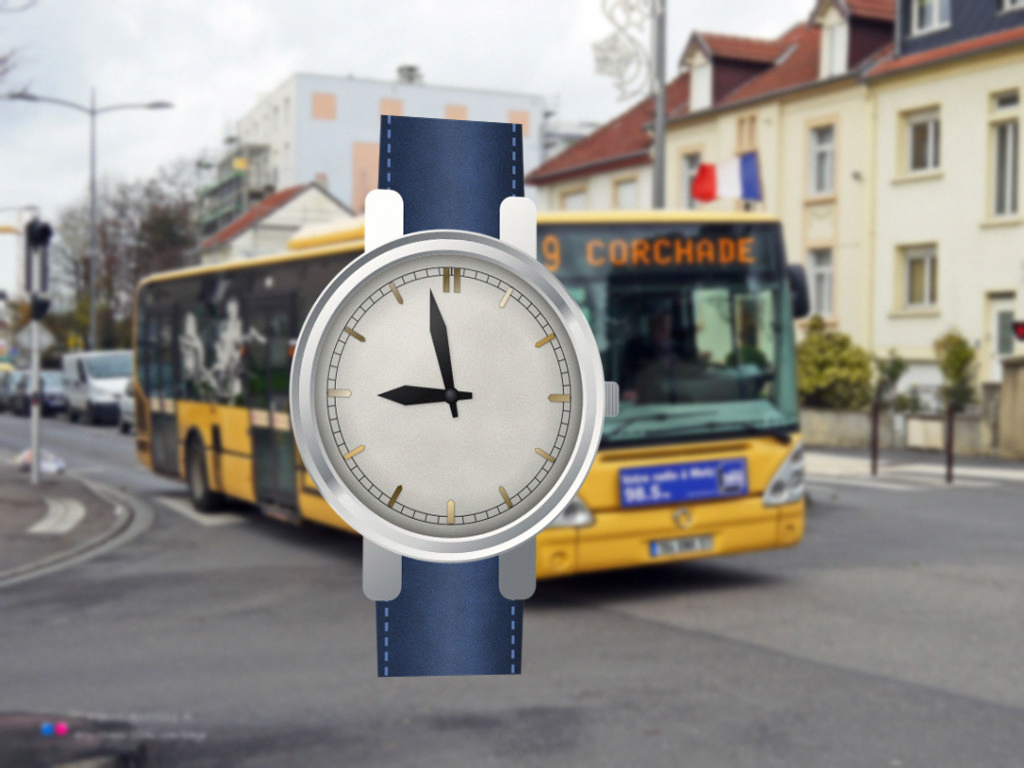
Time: h=8 m=58
